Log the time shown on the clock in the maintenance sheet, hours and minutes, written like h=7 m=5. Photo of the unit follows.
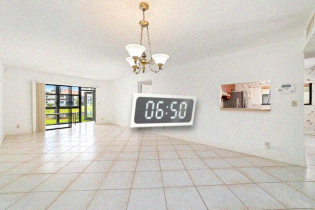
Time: h=6 m=50
